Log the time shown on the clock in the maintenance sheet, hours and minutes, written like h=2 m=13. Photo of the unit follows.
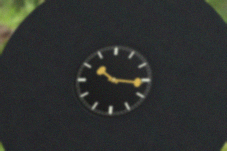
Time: h=10 m=16
